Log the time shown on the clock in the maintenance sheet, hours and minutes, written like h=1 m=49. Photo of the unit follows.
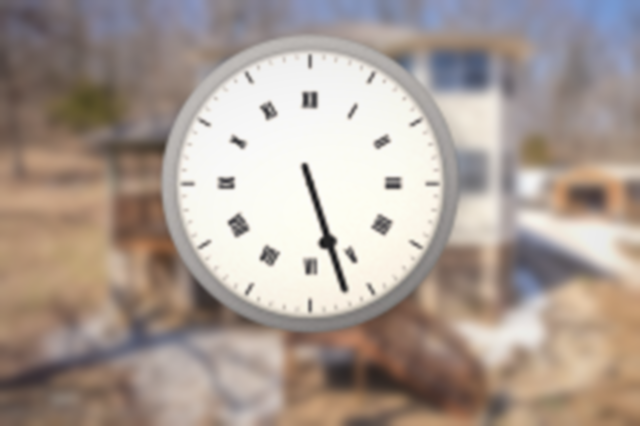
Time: h=5 m=27
